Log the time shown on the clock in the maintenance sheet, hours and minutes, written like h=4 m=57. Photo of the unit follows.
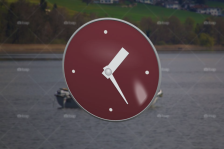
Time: h=1 m=25
